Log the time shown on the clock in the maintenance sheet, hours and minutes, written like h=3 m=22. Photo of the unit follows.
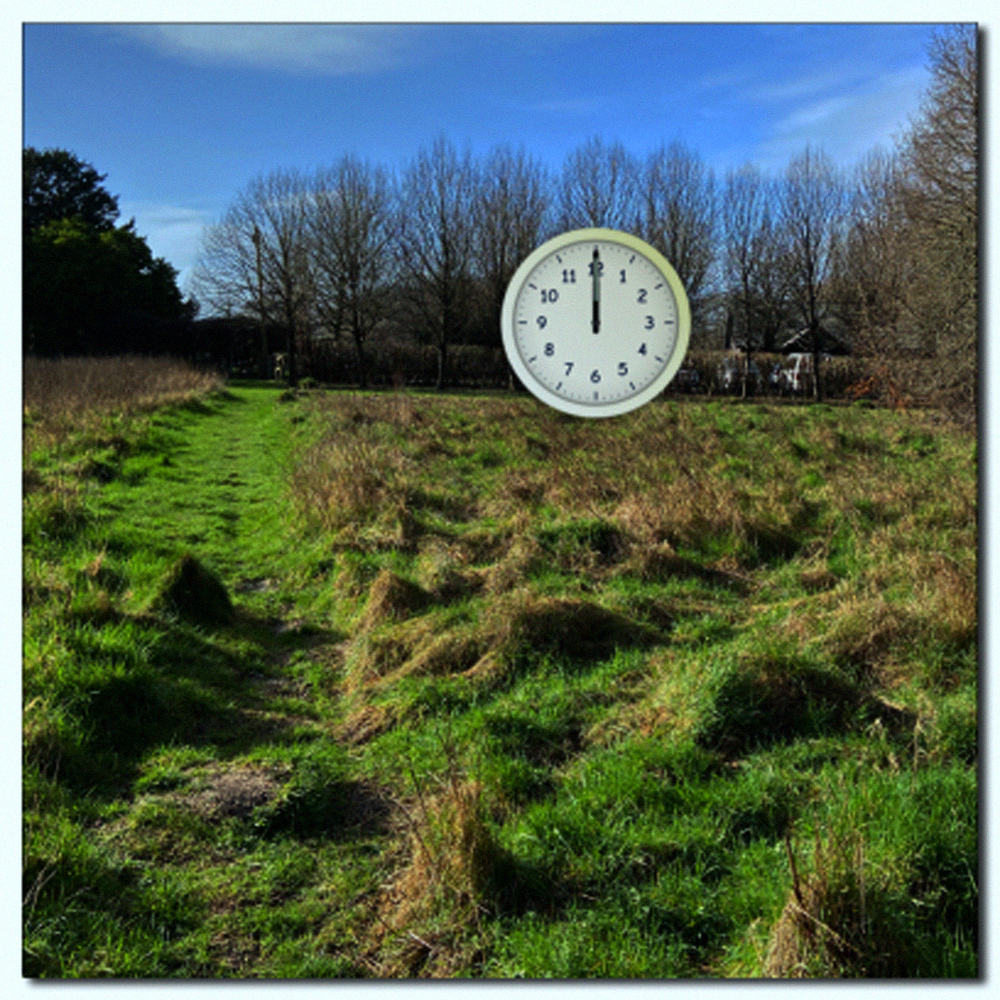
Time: h=12 m=0
